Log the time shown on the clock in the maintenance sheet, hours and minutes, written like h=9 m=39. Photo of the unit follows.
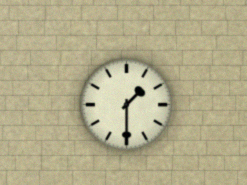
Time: h=1 m=30
